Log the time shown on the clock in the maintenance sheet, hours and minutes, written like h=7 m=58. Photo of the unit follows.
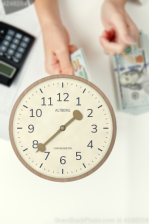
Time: h=1 m=38
